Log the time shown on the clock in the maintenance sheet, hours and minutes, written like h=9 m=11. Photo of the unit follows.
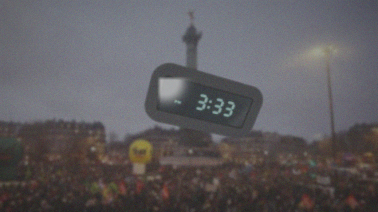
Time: h=3 m=33
